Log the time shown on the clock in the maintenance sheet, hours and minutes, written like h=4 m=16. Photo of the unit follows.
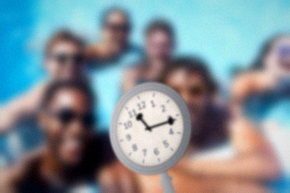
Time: h=11 m=16
